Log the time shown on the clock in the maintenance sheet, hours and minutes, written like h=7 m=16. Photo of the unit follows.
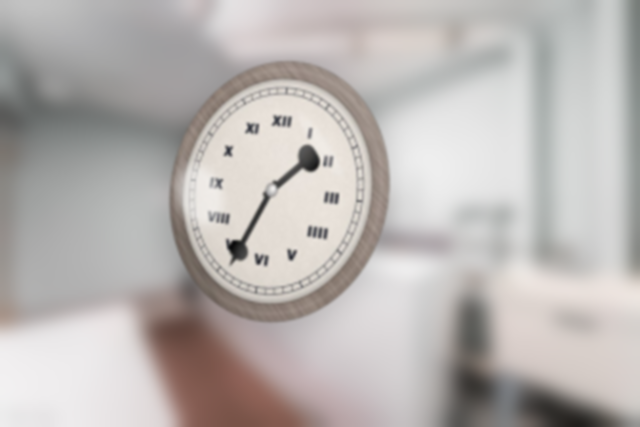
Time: h=1 m=34
